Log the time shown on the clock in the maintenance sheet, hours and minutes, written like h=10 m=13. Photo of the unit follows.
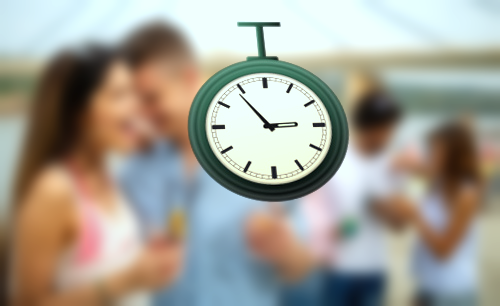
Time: h=2 m=54
